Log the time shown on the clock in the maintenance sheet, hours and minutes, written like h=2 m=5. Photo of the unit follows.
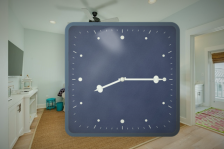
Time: h=8 m=15
